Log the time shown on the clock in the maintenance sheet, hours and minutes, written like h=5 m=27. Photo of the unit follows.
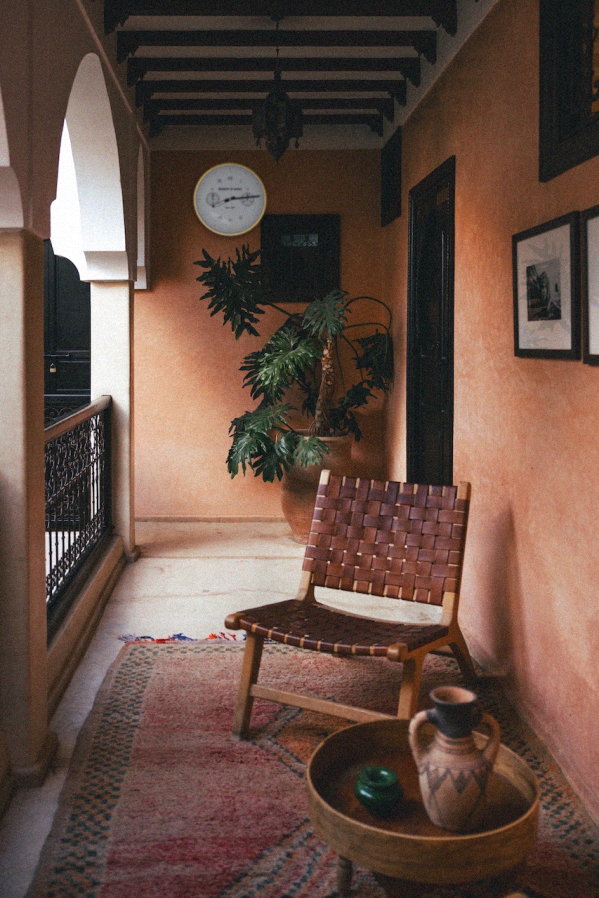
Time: h=8 m=14
